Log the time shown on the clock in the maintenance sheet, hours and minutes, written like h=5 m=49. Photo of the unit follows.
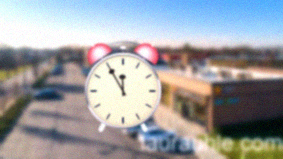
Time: h=11 m=55
